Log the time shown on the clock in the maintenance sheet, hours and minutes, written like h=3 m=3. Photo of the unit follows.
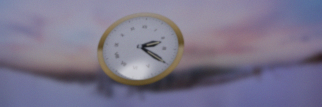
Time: h=2 m=20
